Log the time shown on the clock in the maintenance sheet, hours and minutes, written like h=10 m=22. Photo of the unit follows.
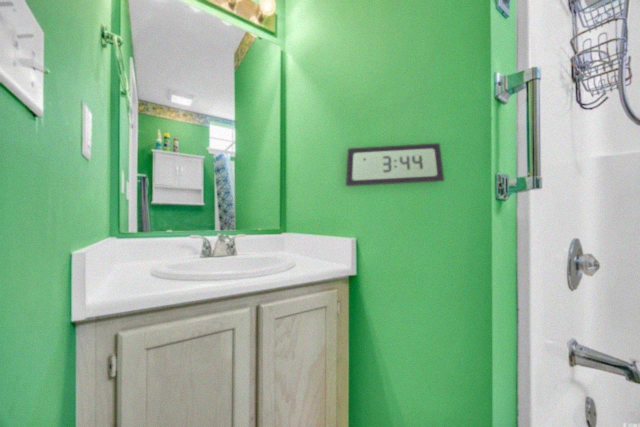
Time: h=3 m=44
